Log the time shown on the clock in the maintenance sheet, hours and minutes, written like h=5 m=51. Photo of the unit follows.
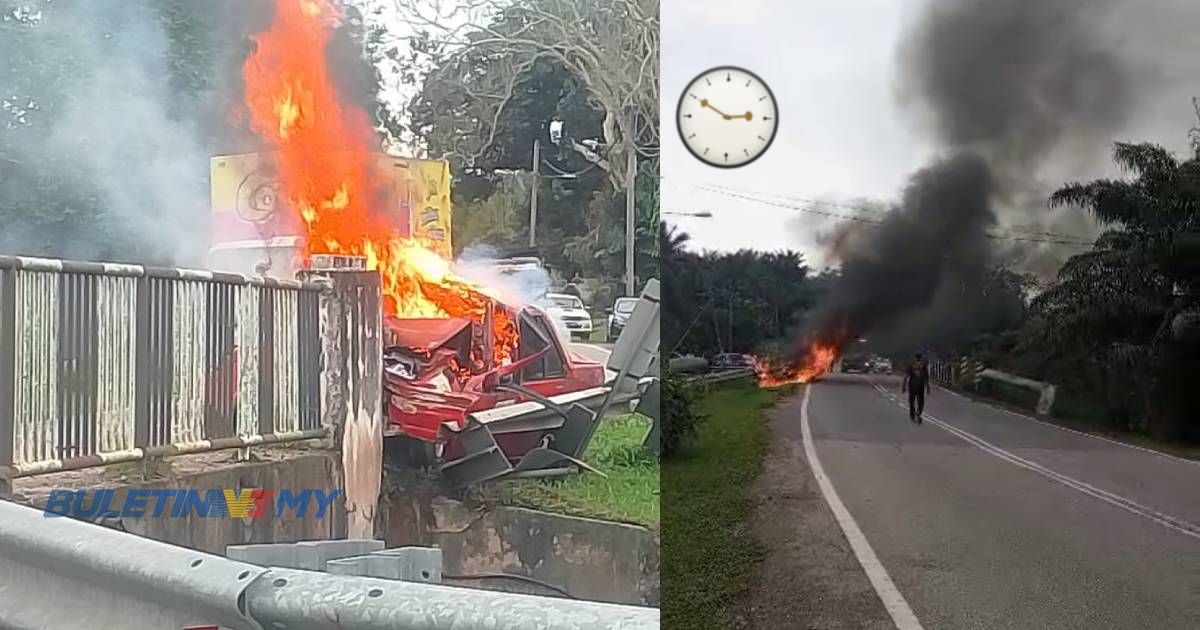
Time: h=2 m=50
